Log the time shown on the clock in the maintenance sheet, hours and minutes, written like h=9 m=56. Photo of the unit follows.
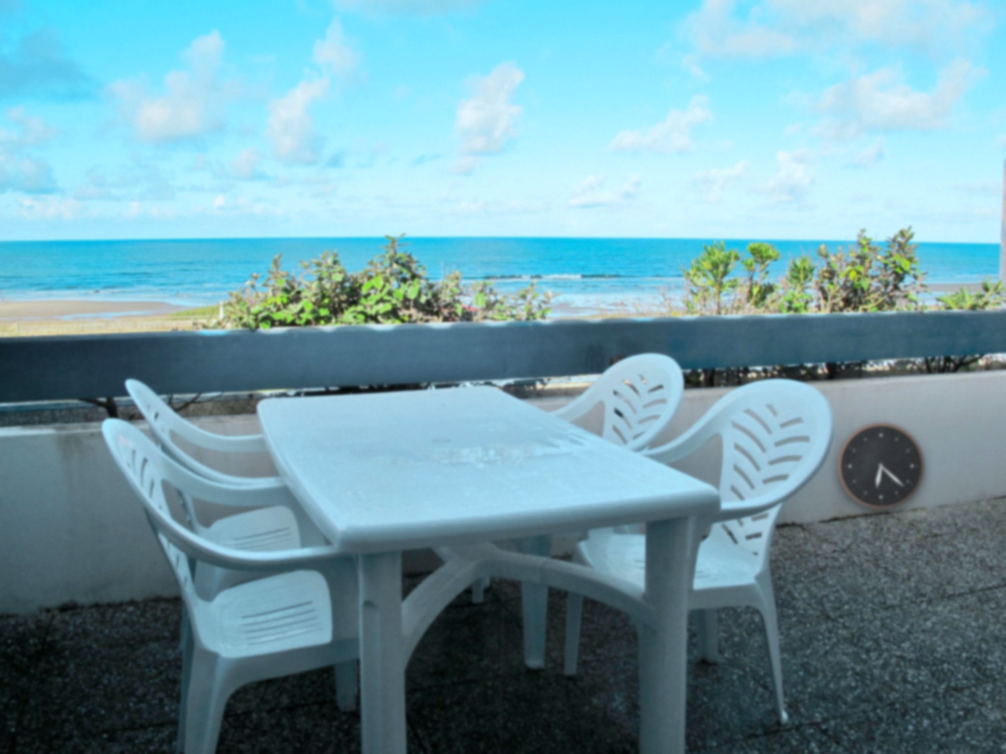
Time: h=6 m=22
